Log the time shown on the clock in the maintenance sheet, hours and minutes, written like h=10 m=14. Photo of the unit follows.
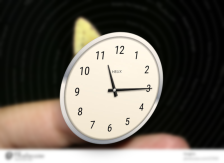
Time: h=11 m=15
